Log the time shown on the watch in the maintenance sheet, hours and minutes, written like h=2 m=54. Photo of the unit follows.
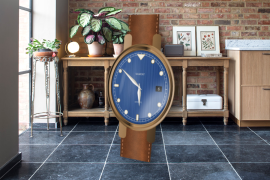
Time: h=5 m=51
